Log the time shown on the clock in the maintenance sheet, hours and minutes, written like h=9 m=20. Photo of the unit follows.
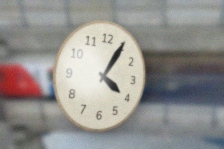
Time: h=4 m=5
